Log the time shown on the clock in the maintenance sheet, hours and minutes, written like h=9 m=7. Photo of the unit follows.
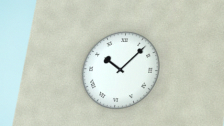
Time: h=10 m=7
